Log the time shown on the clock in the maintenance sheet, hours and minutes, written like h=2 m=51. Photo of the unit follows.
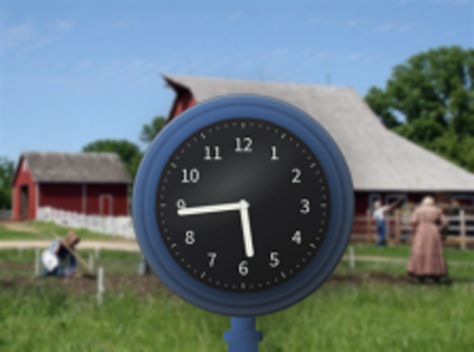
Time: h=5 m=44
